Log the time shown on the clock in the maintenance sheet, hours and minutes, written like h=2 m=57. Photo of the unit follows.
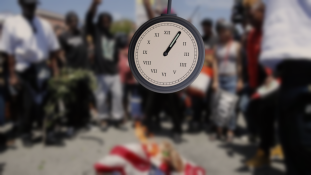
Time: h=1 m=5
